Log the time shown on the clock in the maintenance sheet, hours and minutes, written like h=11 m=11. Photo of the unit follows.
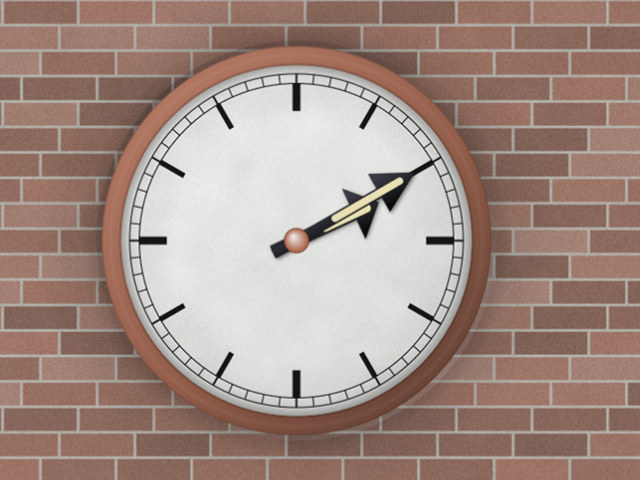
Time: h=2 m=10
